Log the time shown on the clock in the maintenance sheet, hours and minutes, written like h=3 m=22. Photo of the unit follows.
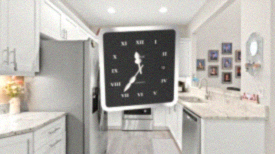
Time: h=11 m=36
